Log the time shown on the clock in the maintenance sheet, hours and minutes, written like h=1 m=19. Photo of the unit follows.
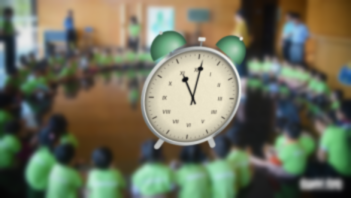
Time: h=11 m=1
